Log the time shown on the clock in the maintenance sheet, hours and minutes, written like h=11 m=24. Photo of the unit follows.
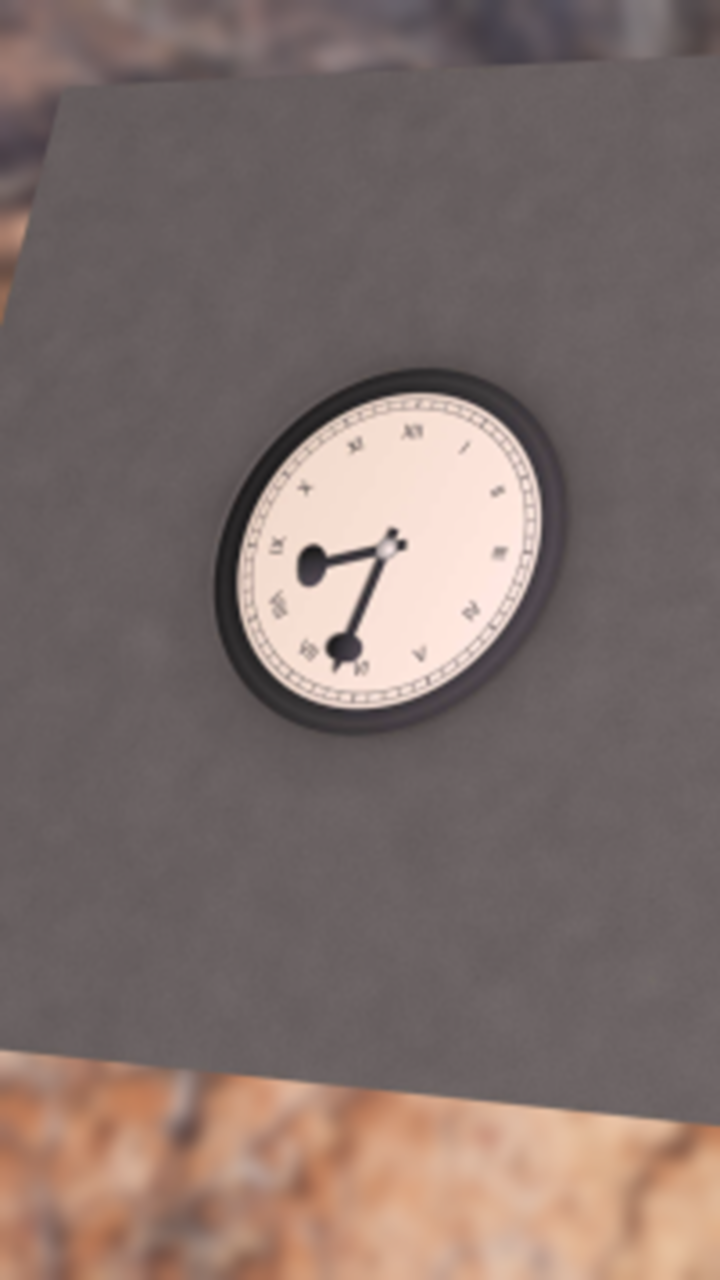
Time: h=8 m=32
